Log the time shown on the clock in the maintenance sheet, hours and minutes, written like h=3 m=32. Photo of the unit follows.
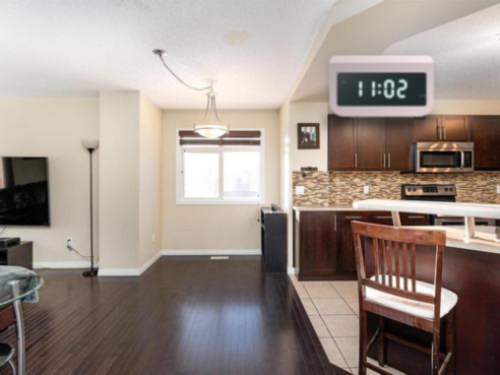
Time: h=11 m=2
